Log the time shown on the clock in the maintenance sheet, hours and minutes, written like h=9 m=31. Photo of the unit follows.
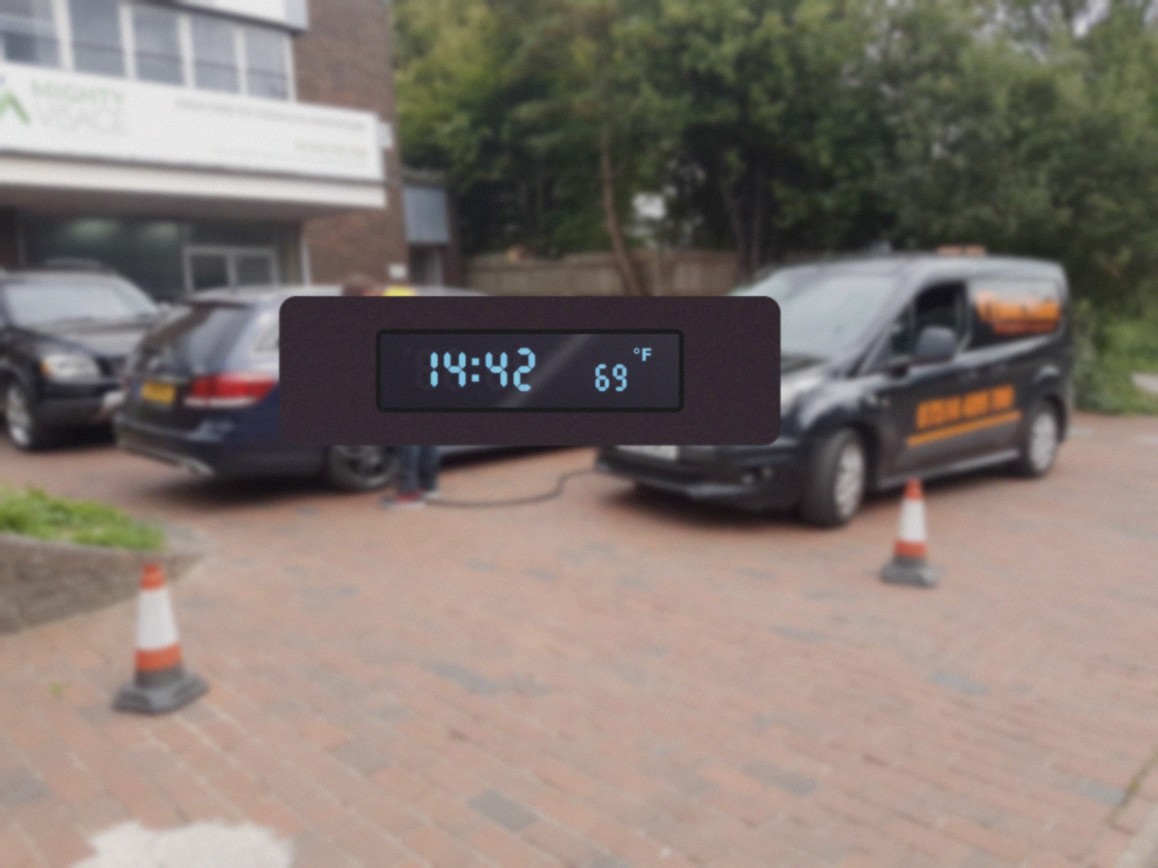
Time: h=14 m=42
